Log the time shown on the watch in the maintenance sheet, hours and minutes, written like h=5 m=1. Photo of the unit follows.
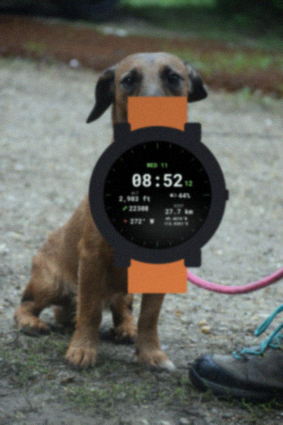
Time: h=8 m=52
